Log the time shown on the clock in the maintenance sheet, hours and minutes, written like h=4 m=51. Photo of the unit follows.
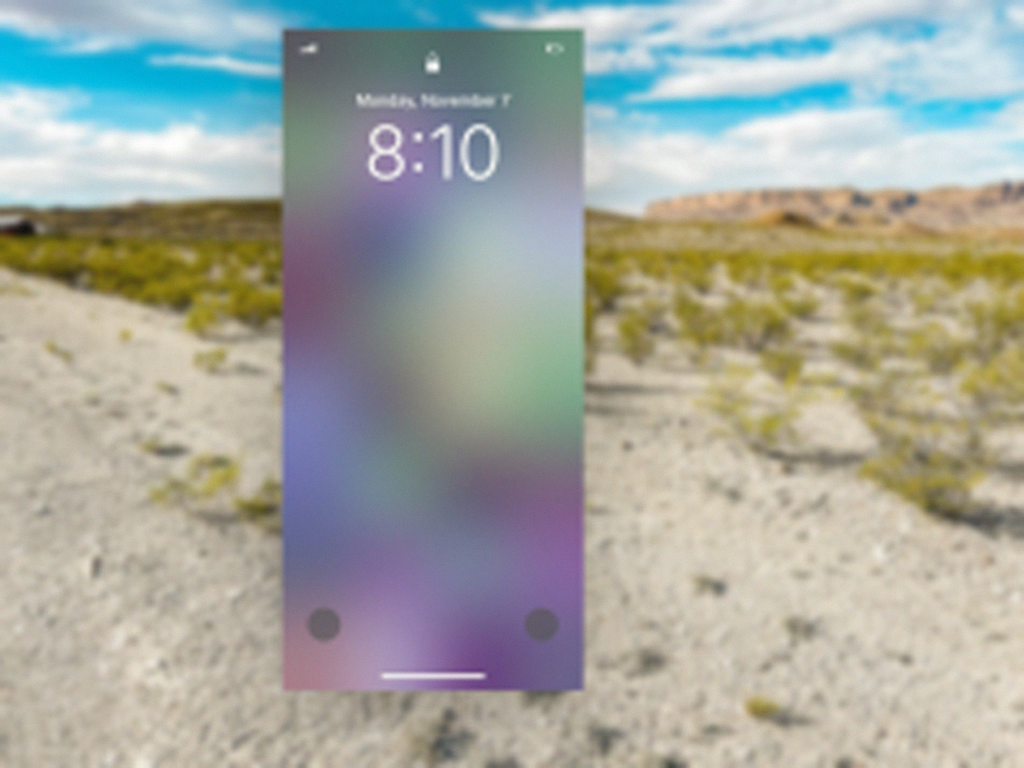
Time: h=8 m=10
